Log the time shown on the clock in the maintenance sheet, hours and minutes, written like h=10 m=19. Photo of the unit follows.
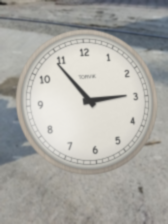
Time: h=2 m=54
